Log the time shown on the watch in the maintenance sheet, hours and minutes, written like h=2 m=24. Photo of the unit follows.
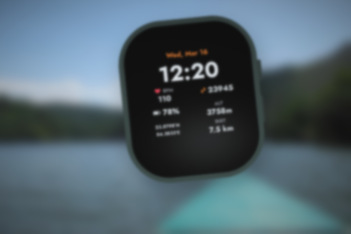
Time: h=12 m=20
